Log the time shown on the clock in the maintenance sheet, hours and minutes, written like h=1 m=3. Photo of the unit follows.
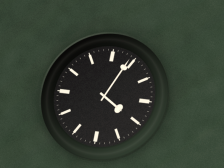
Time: h=4 m=4
